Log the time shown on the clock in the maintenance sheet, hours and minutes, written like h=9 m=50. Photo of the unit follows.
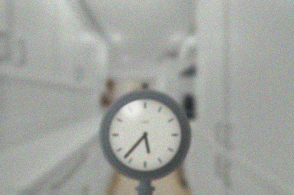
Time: h=5 m=37
